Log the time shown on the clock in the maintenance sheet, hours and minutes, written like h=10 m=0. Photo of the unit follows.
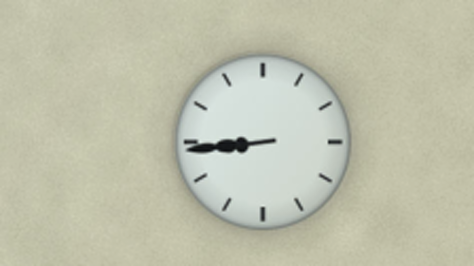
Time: h=8 m=44
